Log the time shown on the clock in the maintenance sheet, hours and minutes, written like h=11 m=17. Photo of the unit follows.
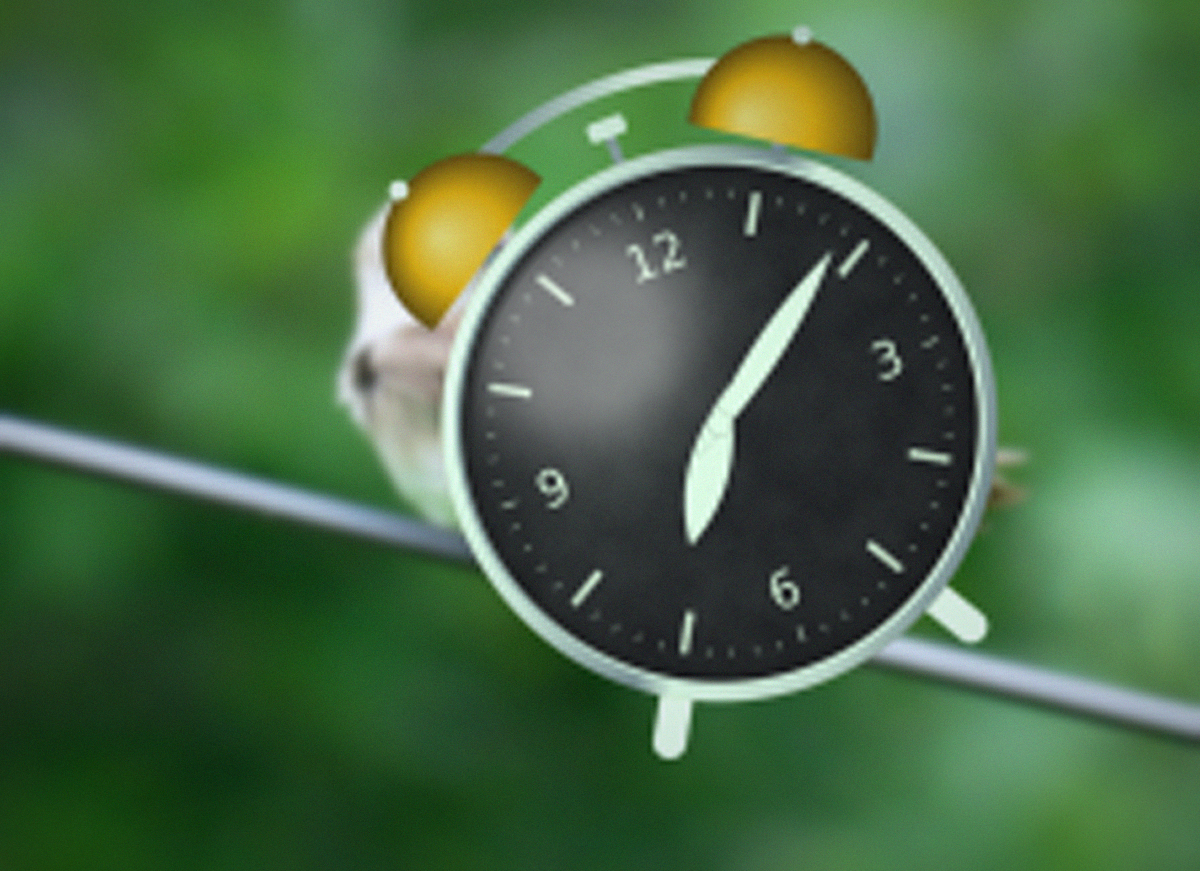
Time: h=7 m=9
